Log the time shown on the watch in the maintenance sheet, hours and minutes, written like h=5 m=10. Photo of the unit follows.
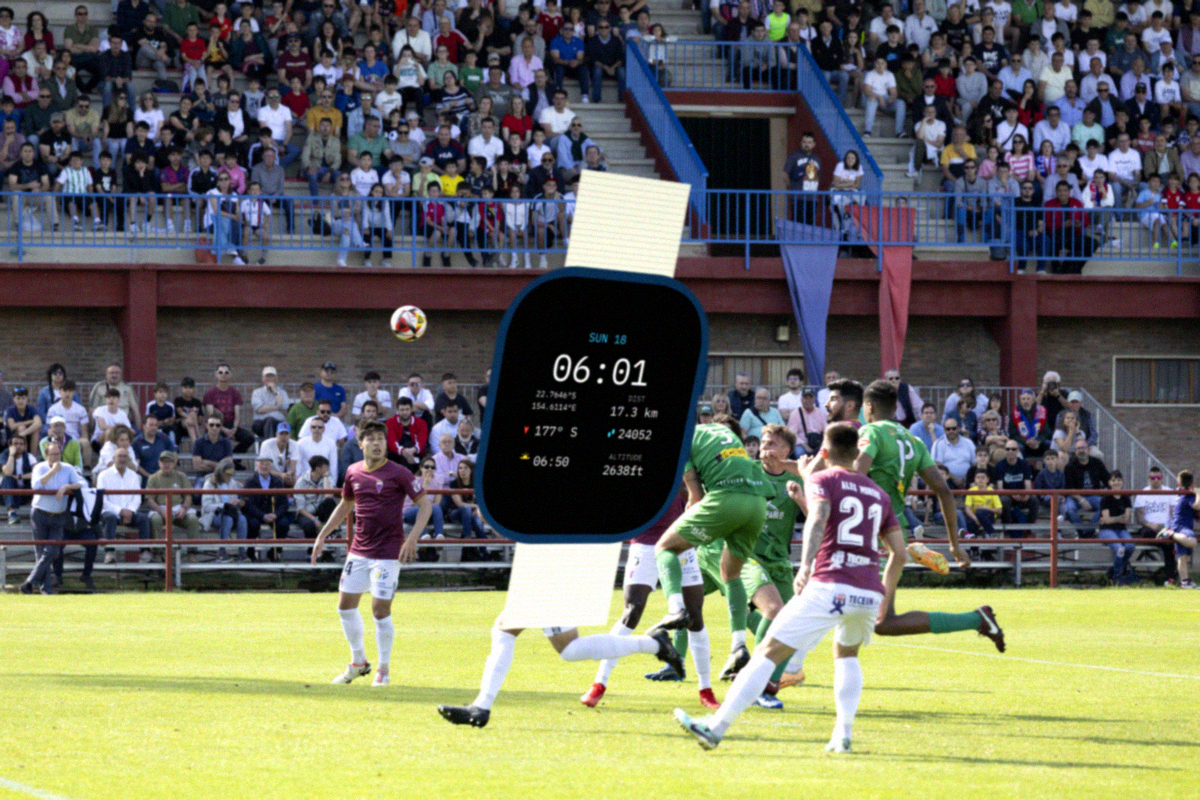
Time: h=6 m=1
